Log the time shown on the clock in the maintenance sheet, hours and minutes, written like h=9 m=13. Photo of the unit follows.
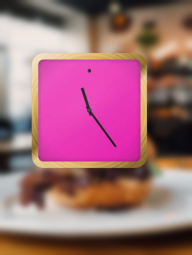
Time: h=11 m=24
